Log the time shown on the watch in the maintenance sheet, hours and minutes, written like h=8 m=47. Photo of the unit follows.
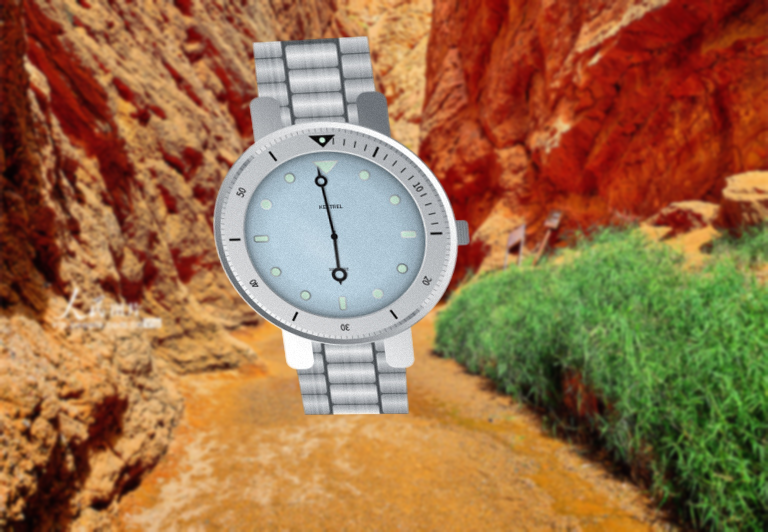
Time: h=5 m=59
